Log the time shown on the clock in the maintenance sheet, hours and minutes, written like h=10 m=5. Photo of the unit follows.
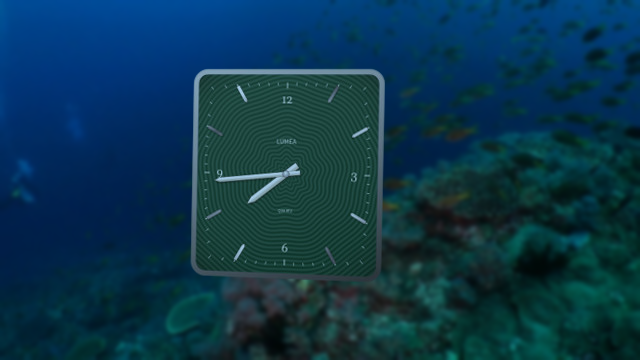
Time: h=7 m=44
